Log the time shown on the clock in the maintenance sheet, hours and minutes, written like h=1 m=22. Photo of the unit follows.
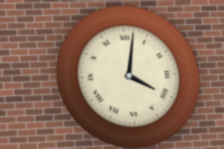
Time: h=4 m=2
